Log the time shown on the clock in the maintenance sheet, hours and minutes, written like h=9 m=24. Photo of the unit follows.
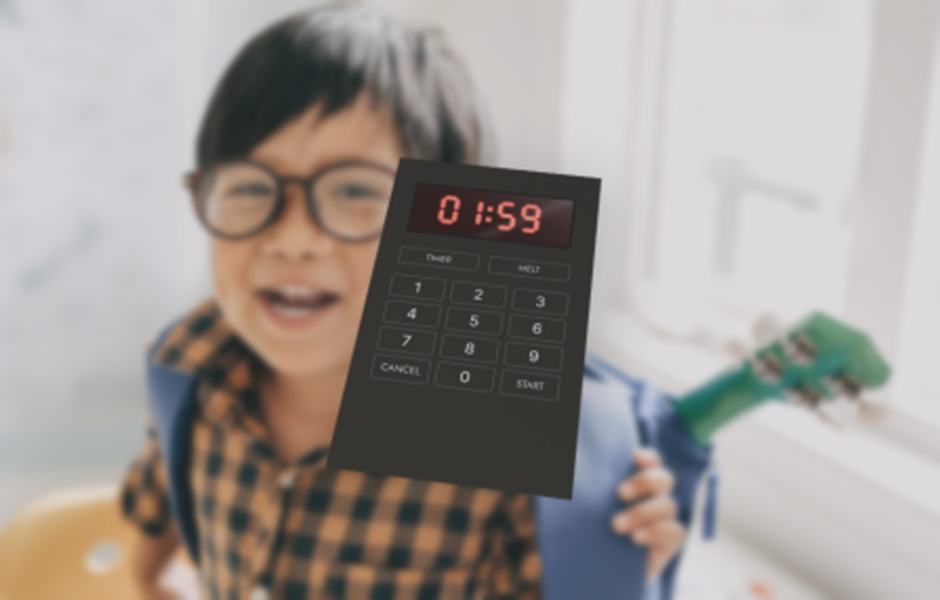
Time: h=1 m=59
